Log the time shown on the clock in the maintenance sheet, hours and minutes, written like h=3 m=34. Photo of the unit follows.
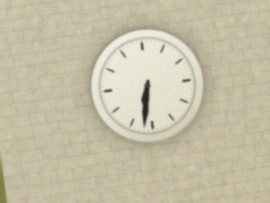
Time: h=6 m=32
